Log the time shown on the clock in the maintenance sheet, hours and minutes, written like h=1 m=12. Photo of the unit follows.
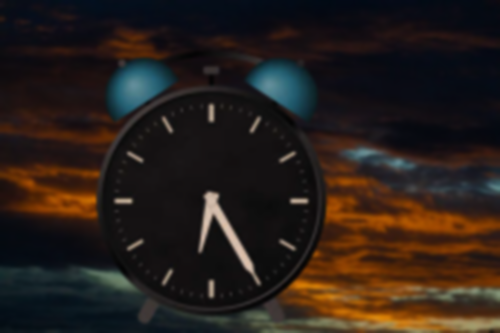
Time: h=6 m=25
